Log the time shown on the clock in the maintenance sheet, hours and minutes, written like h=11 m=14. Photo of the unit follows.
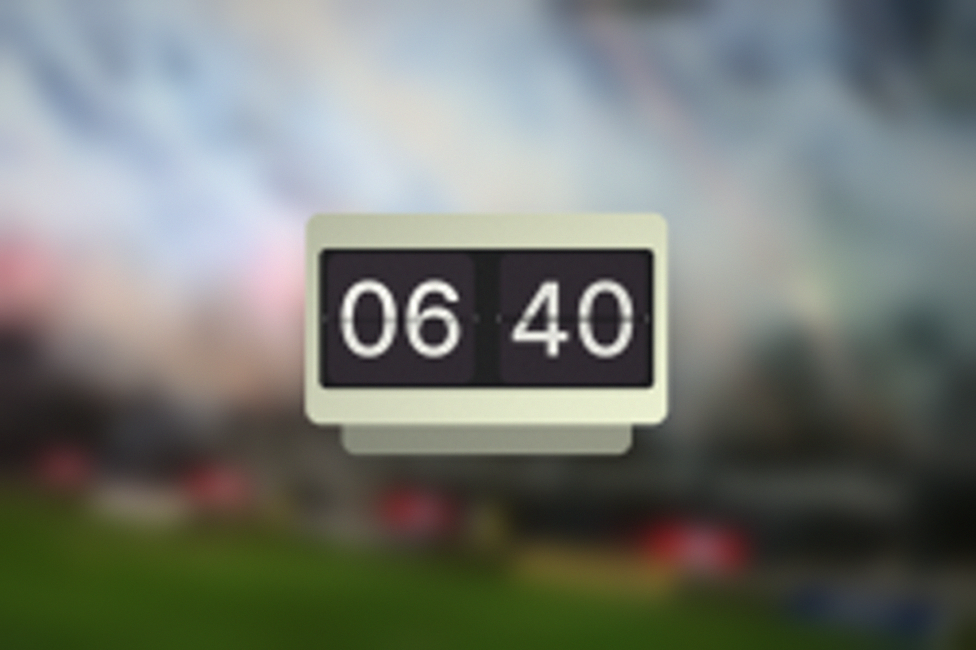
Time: h=6 m=40
